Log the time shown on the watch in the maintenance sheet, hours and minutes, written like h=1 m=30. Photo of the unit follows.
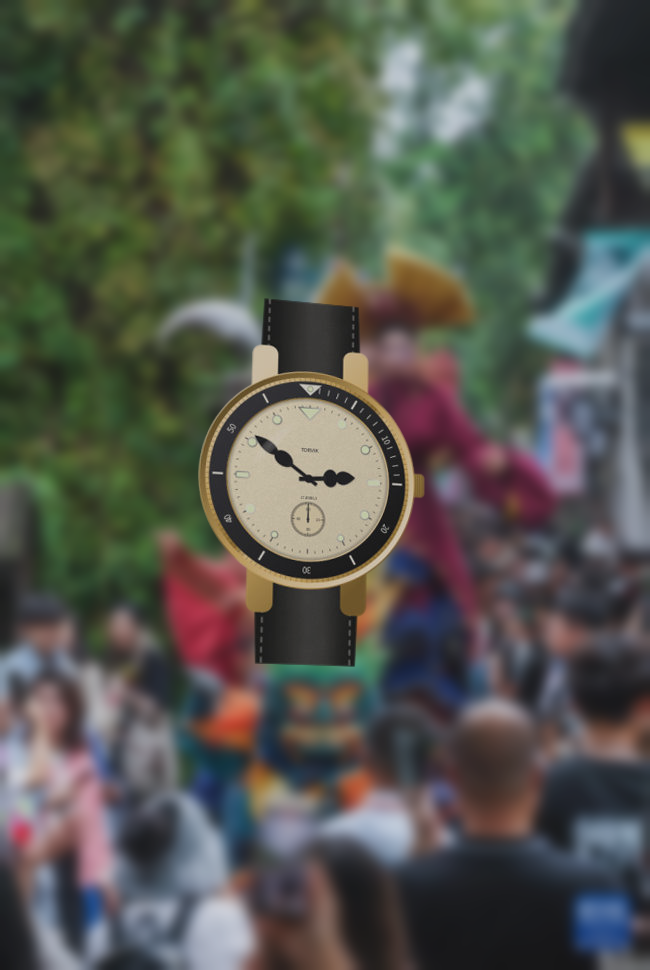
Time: h=2 m=51
